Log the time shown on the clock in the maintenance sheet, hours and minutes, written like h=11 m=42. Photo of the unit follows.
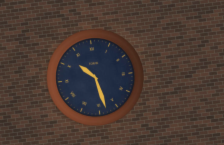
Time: h=10 m=28
